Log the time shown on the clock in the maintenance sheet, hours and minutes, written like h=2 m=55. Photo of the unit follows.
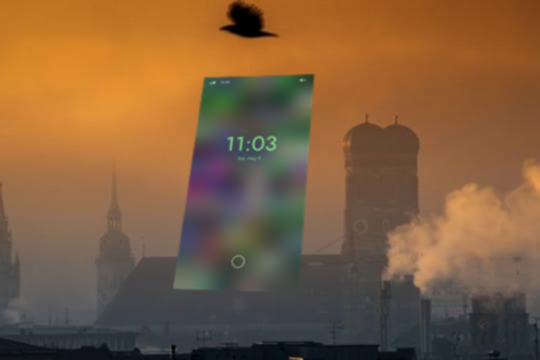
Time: h=11 m=3
